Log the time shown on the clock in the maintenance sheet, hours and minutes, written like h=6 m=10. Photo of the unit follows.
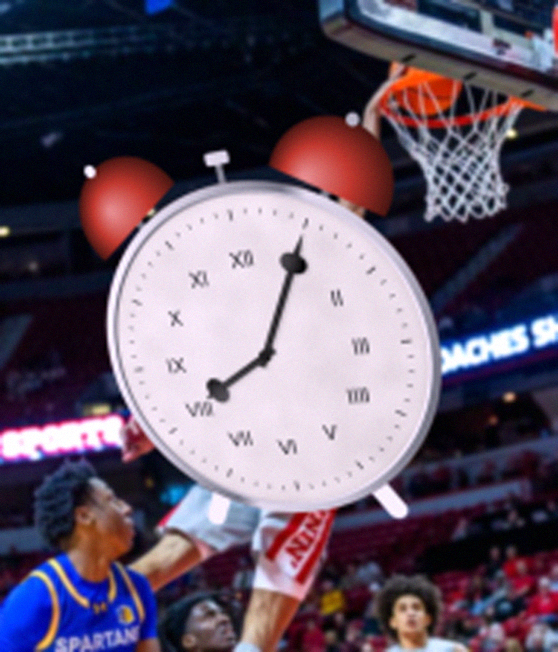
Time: h=8 m=5
